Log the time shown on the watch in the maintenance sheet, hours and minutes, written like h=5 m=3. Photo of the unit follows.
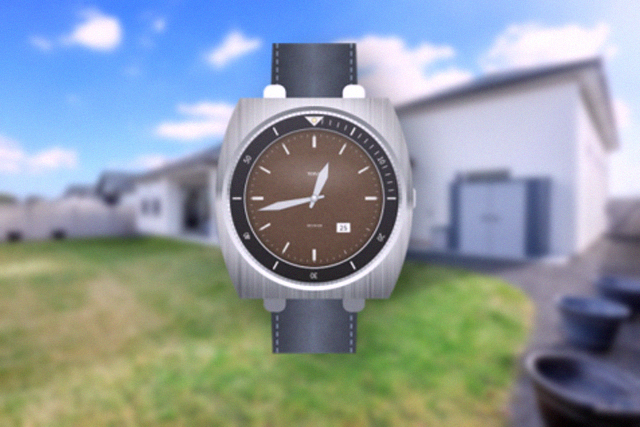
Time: h=12 m=43
